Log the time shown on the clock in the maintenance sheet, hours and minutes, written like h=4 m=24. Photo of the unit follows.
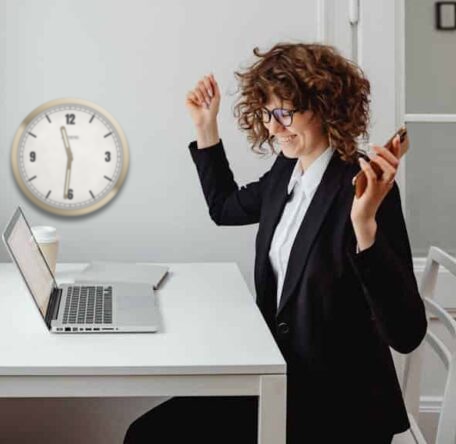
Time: h=11 m=31
